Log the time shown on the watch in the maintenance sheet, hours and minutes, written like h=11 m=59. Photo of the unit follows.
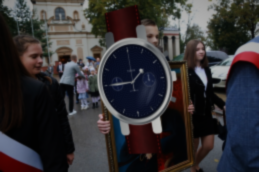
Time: h=1 m=45
